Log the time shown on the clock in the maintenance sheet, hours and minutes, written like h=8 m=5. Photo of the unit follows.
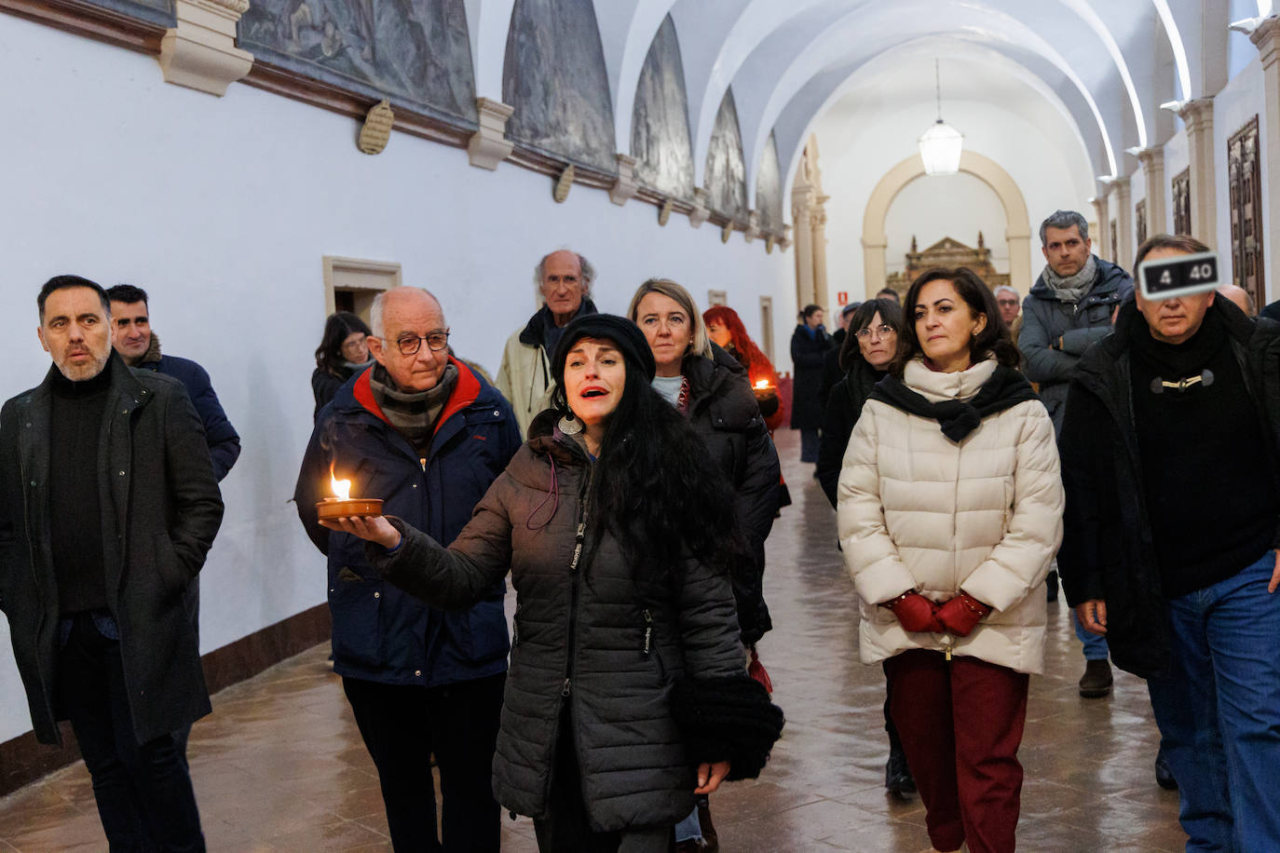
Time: h=4 m=40
